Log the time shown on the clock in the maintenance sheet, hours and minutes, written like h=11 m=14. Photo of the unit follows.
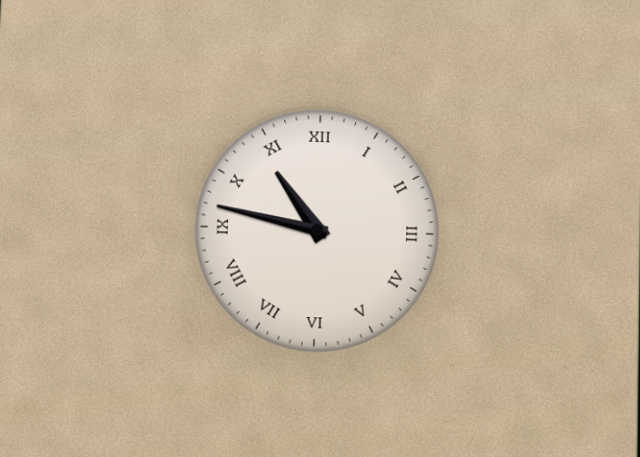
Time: h=10 m=47
